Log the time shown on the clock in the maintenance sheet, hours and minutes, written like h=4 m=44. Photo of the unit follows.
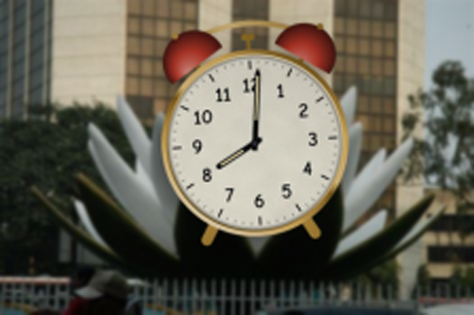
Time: h=8 m=1
